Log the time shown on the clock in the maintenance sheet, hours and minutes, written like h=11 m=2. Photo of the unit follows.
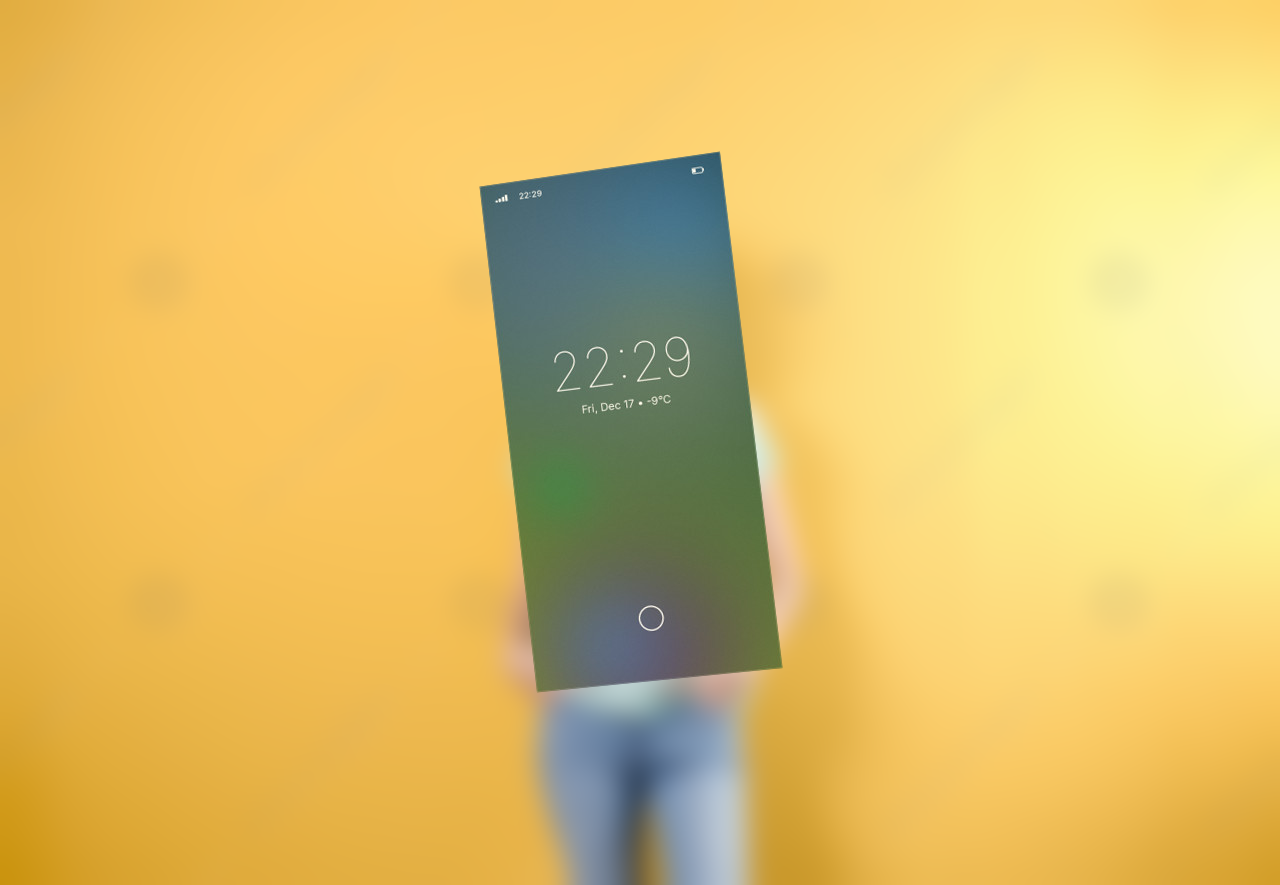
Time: h=22 m=29
